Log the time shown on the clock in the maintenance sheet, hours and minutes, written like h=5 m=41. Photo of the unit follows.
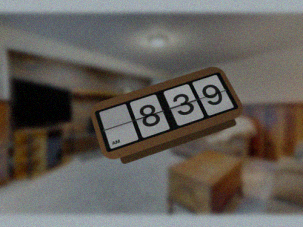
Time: h=8 m=39
